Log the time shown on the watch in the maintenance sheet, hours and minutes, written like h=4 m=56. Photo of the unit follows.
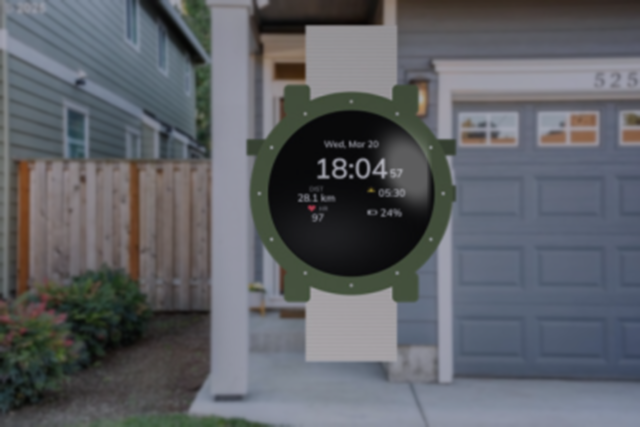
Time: h=18 m=4
